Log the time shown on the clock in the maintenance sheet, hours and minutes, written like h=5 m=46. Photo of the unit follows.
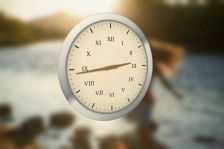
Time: h=2 m=44
